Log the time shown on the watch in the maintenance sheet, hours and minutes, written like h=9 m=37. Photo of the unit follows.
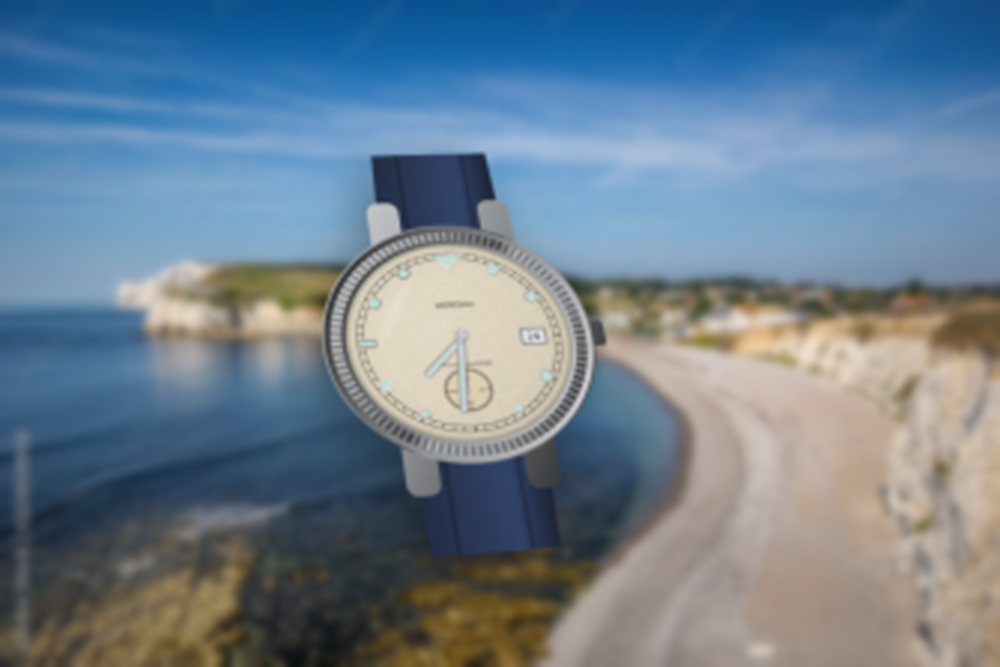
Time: h=7 m=31
